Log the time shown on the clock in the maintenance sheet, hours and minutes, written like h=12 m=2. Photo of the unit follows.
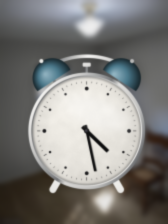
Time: h=4 m=28
